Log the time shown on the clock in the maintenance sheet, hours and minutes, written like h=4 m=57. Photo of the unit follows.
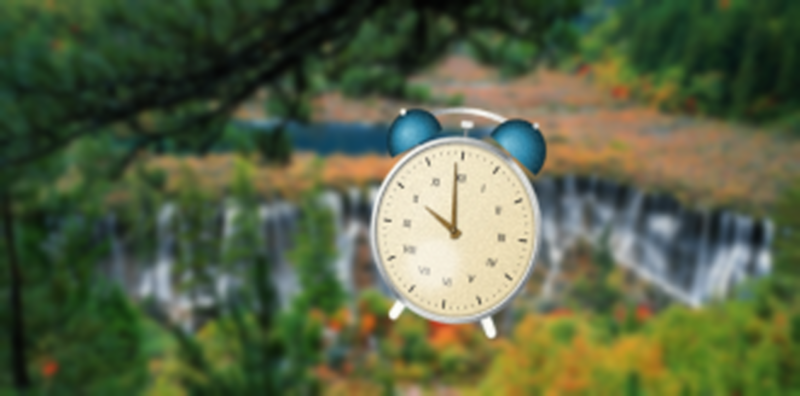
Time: h=9 m=59
